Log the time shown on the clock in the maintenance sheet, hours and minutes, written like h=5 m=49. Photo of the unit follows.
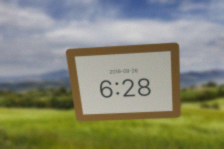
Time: h=6 m=28
